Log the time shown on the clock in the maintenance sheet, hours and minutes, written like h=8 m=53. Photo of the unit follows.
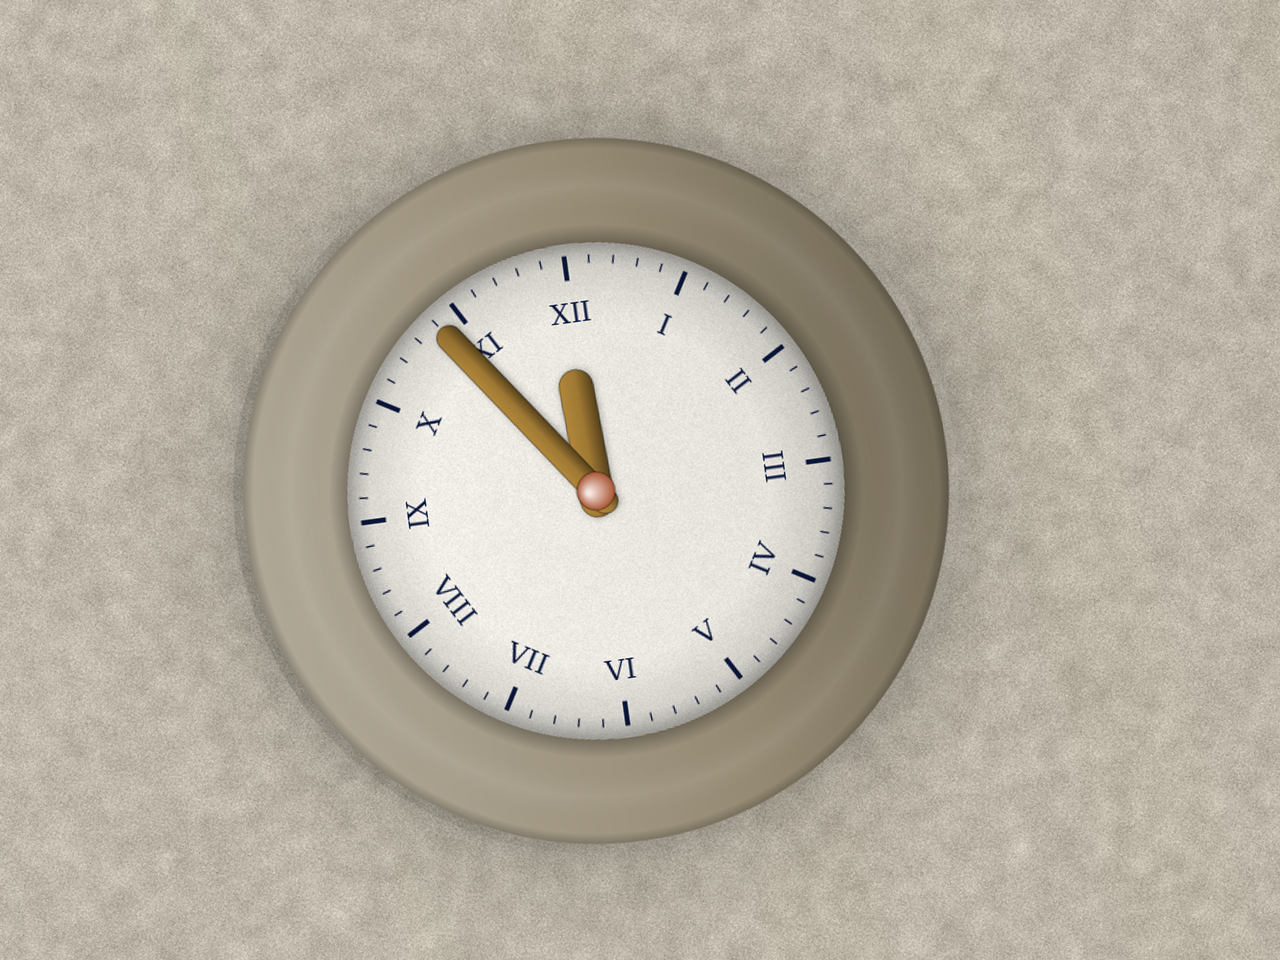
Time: h=11 m=54
